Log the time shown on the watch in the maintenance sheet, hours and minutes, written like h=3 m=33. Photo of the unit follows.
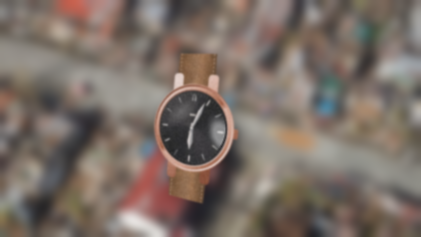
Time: h=6 m=4
